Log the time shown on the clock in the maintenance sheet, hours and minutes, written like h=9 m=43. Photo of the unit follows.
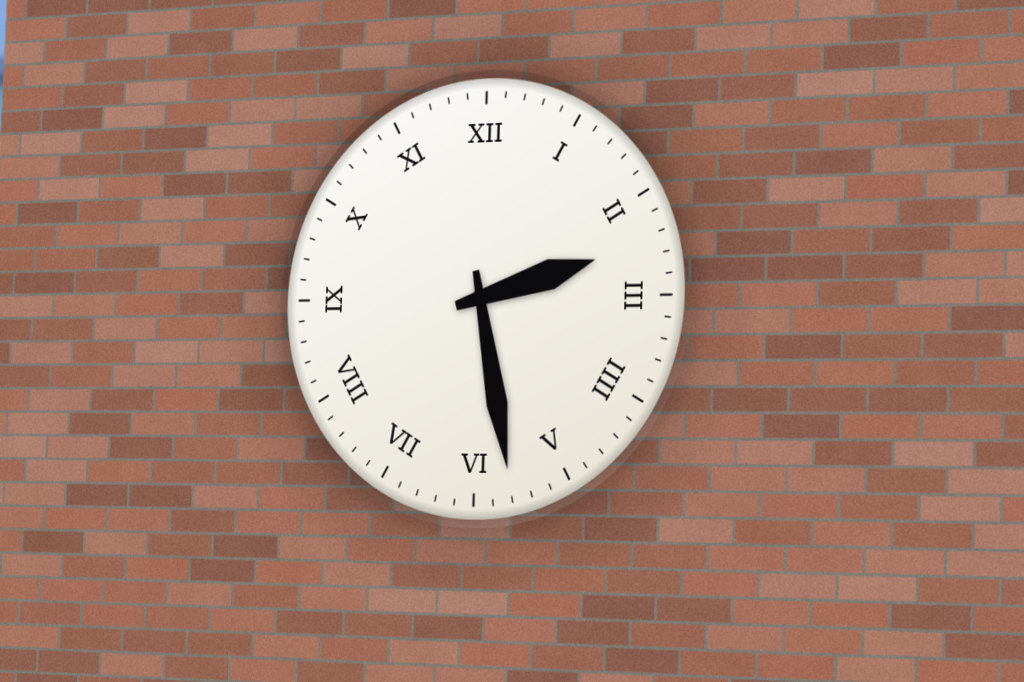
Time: h=2 m=28
